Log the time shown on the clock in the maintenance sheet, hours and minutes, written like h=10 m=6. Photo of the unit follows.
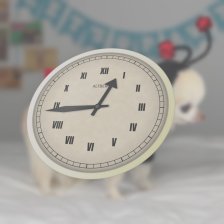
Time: h=12 m=44
